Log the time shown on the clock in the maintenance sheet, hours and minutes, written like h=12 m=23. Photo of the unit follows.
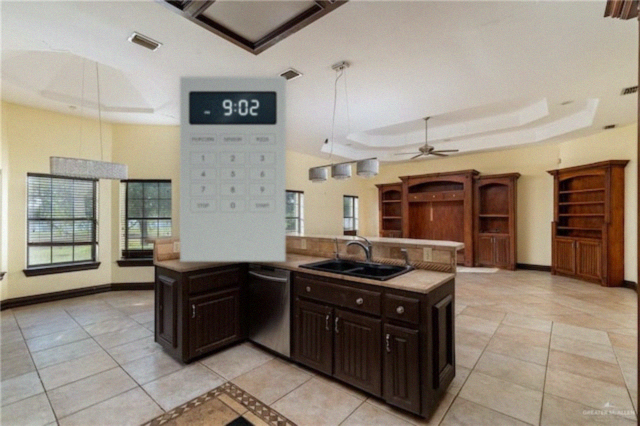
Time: h=9 m=2
